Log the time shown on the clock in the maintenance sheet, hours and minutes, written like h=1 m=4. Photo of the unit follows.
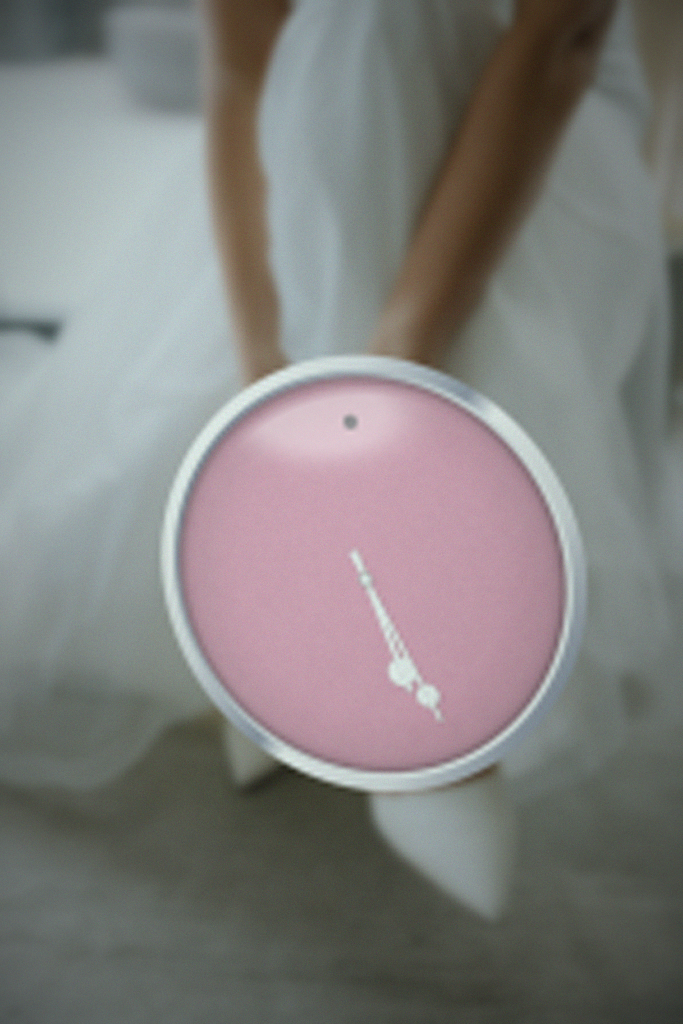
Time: h=5 m=26
